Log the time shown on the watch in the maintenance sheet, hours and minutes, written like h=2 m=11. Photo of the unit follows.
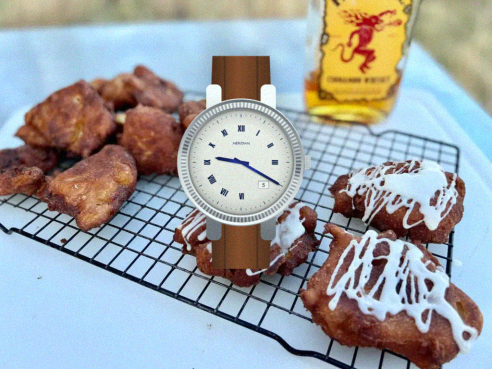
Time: h=9 m=20
